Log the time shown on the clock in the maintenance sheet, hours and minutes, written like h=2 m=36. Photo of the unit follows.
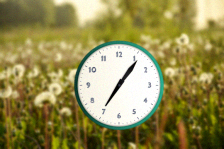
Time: h=7 m=6
